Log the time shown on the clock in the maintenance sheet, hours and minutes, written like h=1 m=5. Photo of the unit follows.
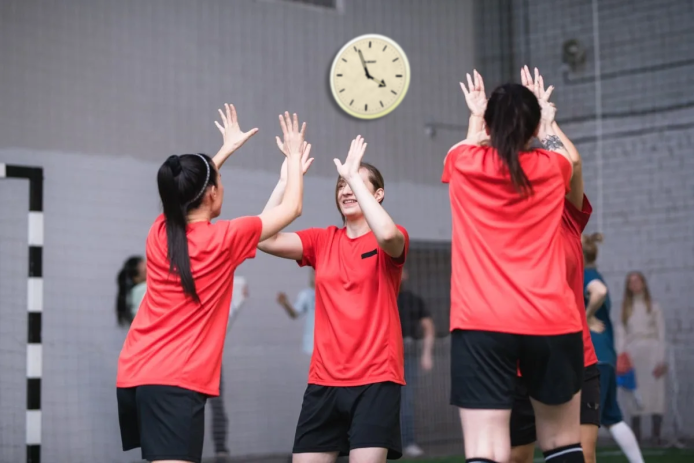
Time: h=3 m=56
